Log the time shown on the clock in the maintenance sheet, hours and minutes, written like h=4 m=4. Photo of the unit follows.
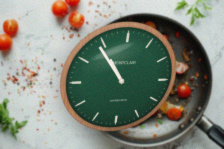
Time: h=10 m=54
